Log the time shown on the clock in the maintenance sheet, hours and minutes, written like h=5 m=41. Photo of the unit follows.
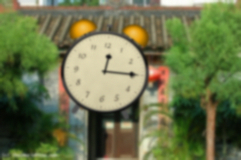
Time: h=12 m=15
